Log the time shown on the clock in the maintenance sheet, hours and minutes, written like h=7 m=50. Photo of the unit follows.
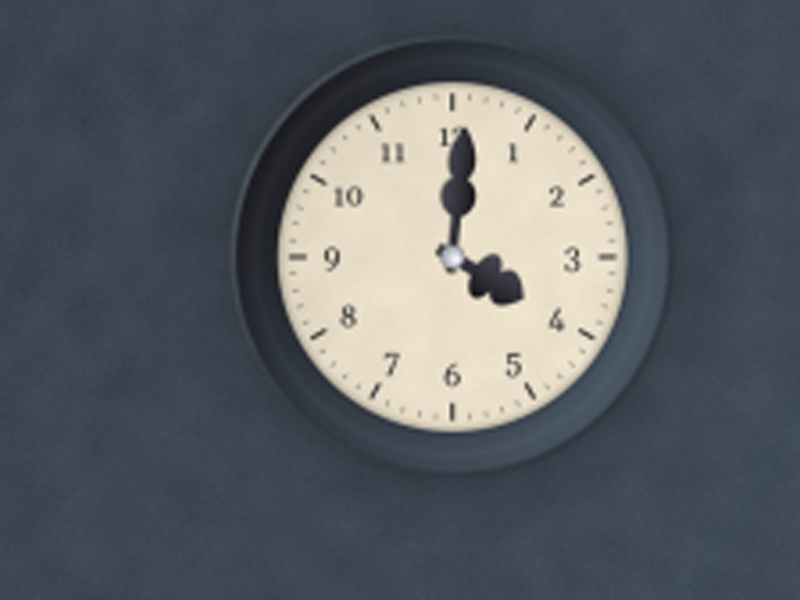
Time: h=4 m=1
